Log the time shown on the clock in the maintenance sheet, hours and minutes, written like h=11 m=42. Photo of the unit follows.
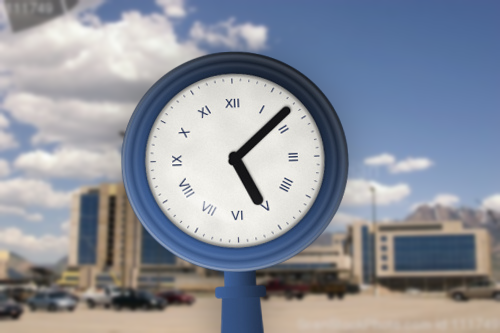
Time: h=5 m=8
